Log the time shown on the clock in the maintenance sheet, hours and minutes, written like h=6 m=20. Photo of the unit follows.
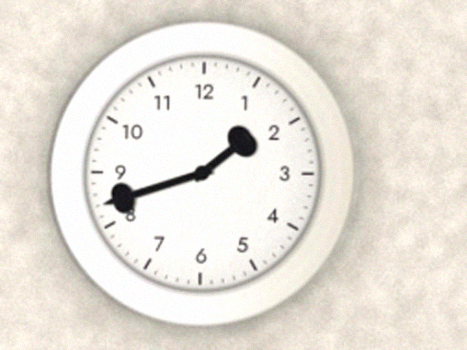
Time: h=1 m=42
